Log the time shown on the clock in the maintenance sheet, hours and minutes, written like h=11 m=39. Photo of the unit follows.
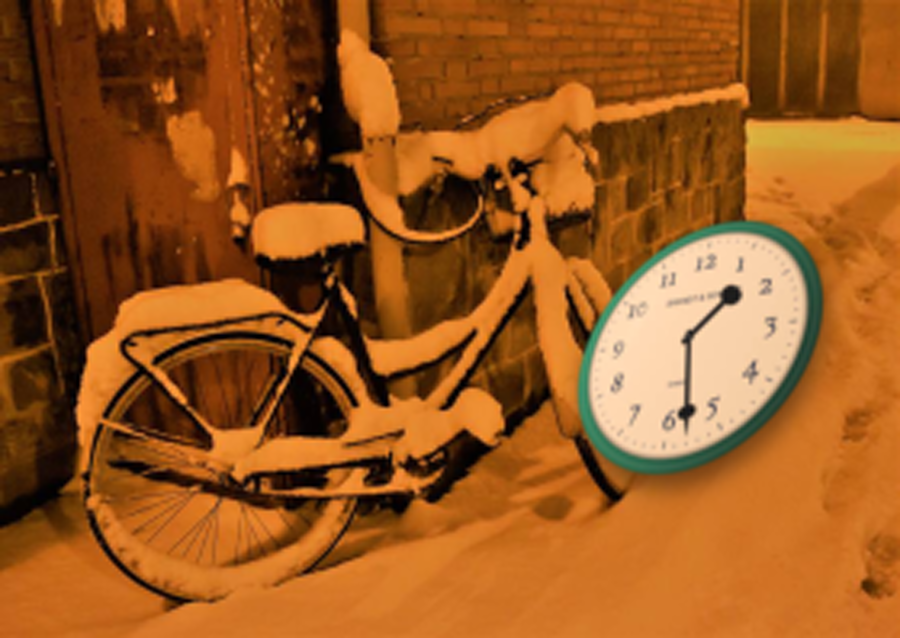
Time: h=1 m=28
